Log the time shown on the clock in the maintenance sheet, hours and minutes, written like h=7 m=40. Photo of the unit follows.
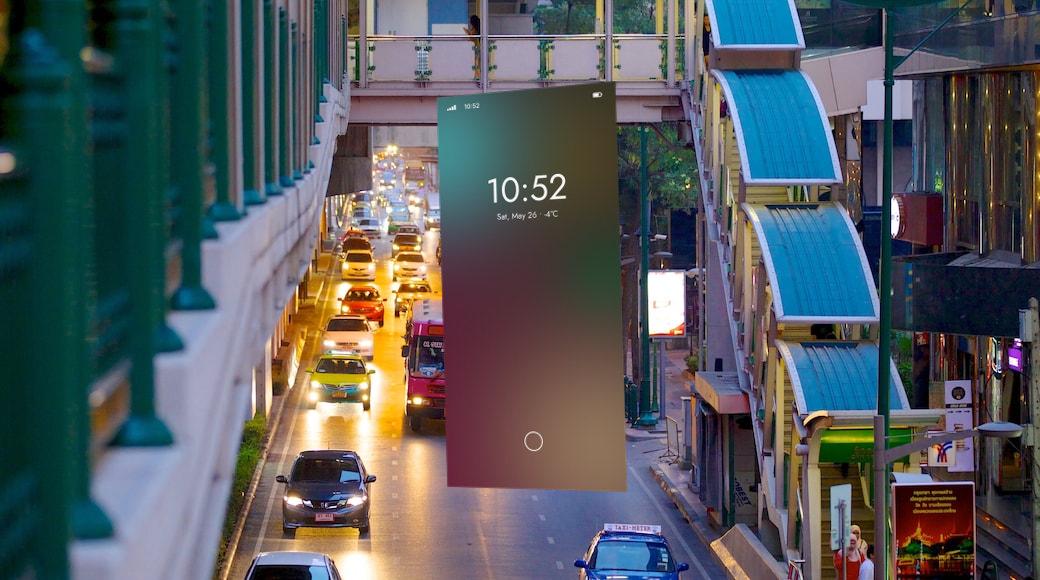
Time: h=10 m=52
